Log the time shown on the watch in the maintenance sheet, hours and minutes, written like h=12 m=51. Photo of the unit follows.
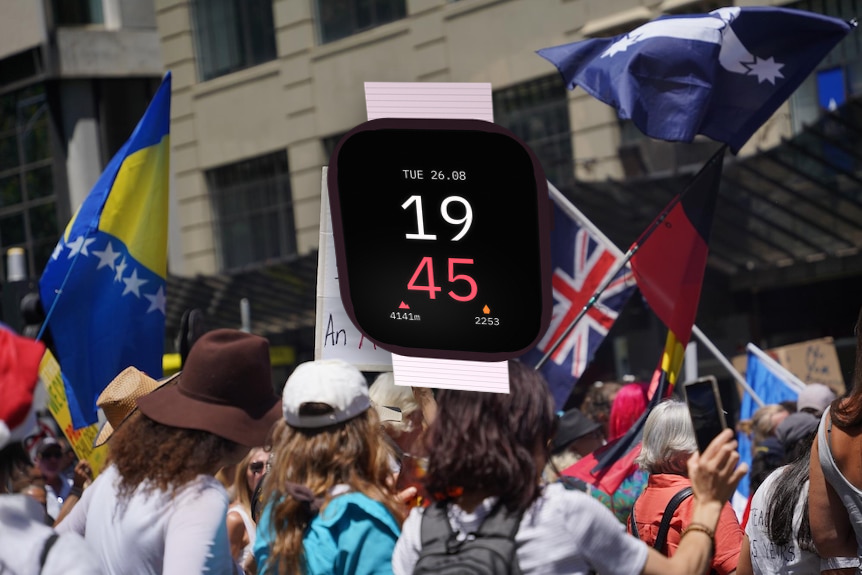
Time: h=19 m=45
